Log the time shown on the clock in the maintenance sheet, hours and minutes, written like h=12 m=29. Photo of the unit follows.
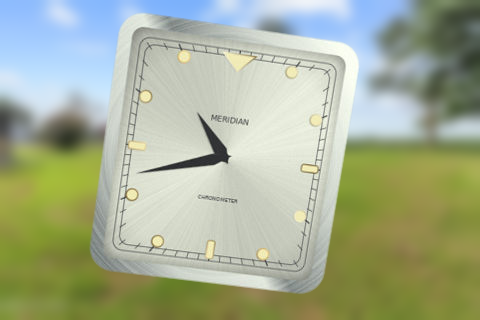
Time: h=10 m=42
